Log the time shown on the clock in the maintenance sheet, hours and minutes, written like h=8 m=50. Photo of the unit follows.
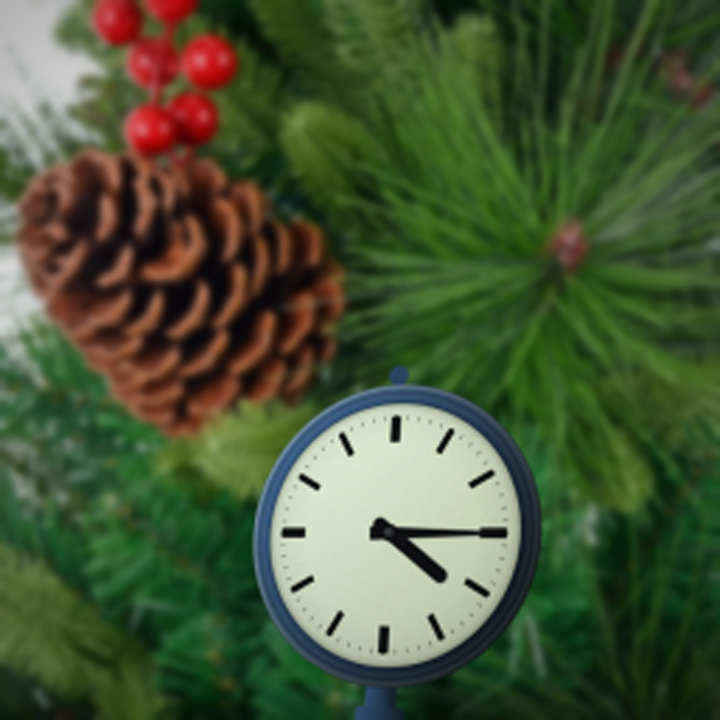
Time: h=4 m=15
